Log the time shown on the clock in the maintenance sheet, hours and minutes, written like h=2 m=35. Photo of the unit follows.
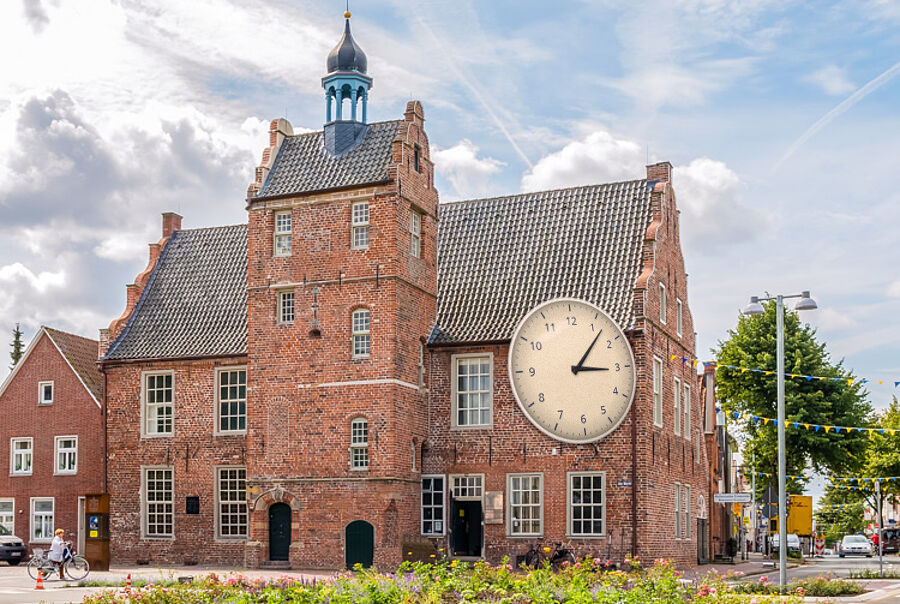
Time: h=3 m=7
